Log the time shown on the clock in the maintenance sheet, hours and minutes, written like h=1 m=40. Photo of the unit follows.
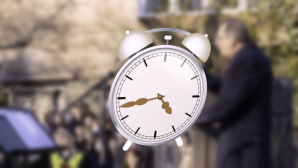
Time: h=4 m=43
